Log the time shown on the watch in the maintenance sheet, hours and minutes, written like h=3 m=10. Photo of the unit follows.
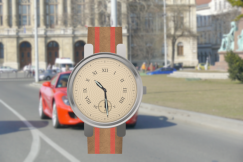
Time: h=10 m=29
